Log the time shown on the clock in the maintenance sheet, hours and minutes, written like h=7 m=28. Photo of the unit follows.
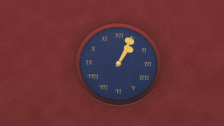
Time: h=1 m=4
